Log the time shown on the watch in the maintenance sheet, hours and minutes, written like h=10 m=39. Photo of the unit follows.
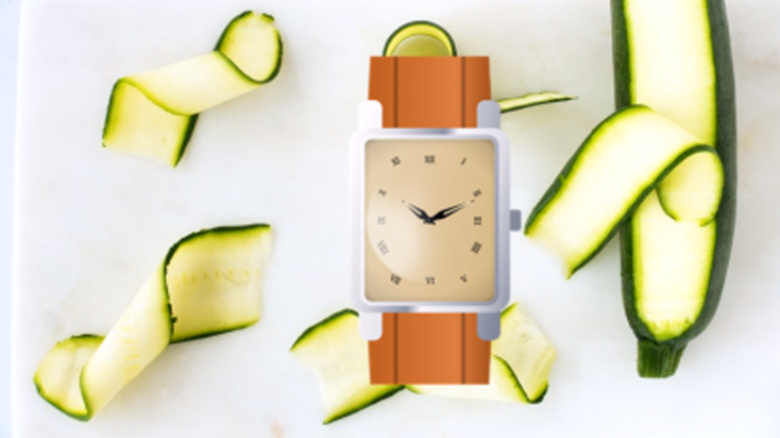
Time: h=10 m=11
